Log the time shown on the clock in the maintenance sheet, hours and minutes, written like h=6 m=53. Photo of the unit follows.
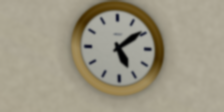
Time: h=5 m=9
